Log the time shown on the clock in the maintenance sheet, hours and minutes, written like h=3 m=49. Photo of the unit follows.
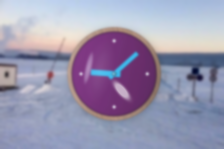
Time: h=9 m=8
